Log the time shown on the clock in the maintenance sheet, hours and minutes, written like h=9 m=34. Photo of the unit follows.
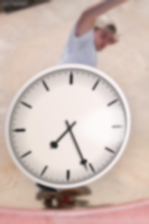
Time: h=7 m=26
